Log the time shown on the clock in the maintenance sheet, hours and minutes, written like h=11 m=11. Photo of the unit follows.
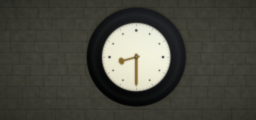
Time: h=8 m=30
